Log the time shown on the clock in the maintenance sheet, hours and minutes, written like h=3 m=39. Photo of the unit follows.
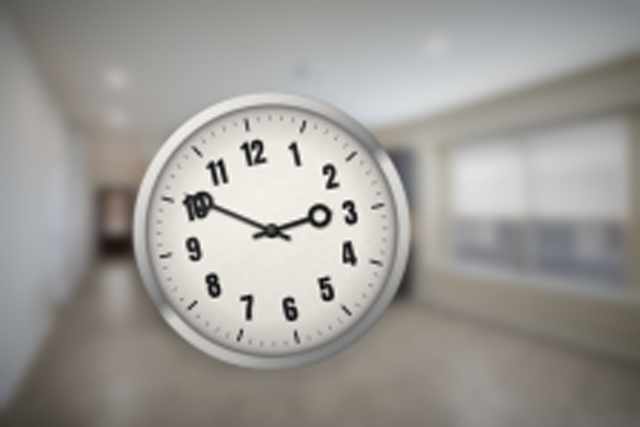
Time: h=2 m=51
